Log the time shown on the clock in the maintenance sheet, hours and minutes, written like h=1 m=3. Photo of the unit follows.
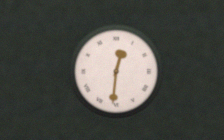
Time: h=12 m=31
